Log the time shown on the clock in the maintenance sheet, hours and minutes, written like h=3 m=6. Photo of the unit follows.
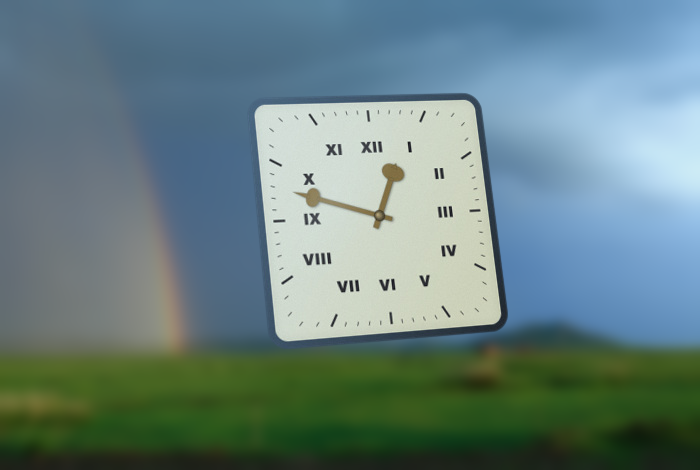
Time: h=12 m=48
